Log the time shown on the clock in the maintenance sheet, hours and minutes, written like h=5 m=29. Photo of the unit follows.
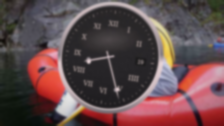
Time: h=8 m=26
